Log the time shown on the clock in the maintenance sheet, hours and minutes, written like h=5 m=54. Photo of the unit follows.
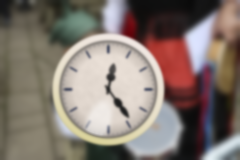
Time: h=12 m=24
